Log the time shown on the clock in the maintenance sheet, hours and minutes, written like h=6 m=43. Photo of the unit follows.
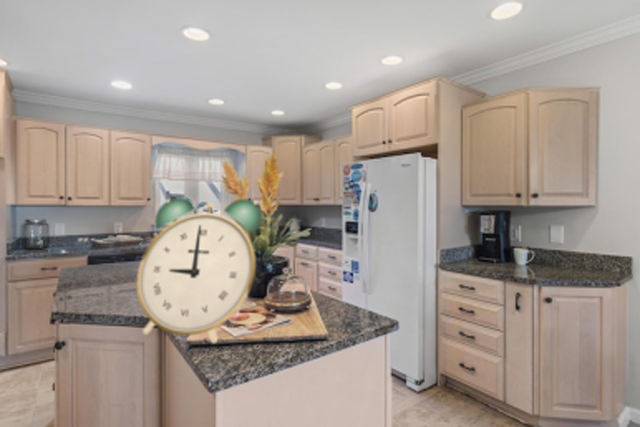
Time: h=8 m=59
